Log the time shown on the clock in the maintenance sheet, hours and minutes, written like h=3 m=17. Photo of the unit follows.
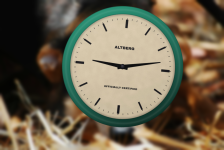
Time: h=9 m=13
